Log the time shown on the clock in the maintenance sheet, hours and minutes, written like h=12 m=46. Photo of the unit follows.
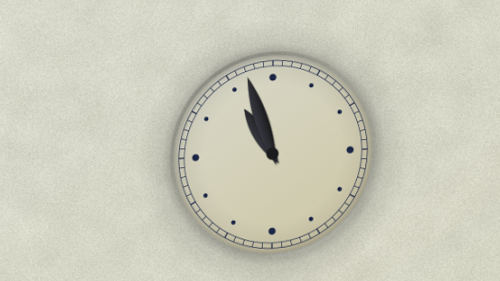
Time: h=10 m=57
